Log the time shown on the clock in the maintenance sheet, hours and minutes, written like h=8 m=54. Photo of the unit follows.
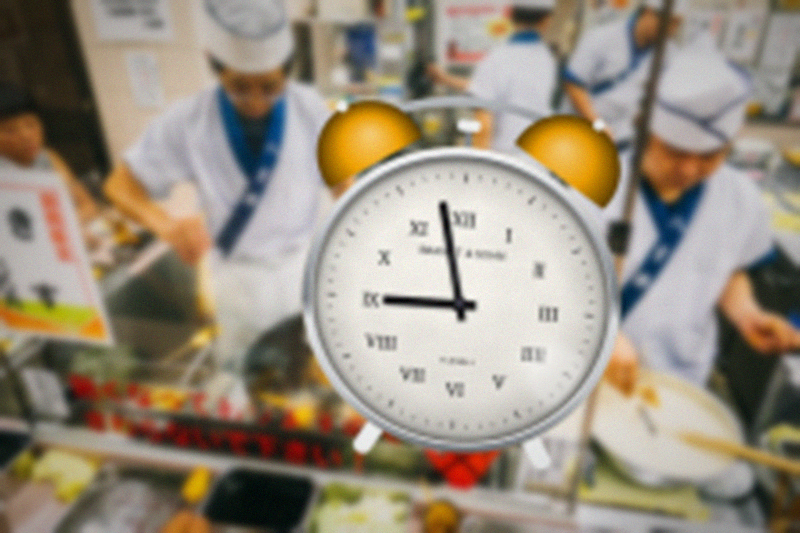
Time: h=8 m=58
